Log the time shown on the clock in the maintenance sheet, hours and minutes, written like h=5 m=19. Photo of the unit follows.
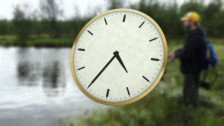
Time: h=4 m=35
